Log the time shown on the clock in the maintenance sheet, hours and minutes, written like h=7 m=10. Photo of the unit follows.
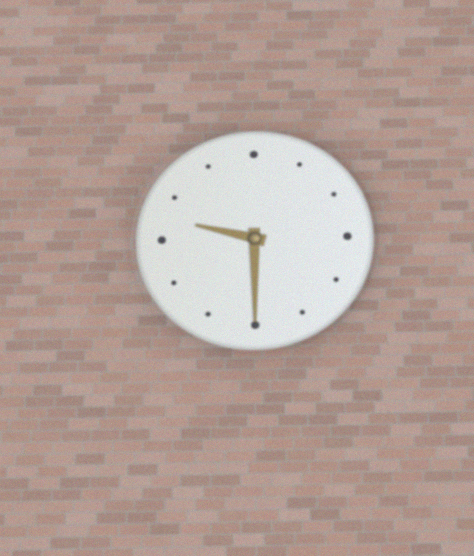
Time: h=9 m=30
